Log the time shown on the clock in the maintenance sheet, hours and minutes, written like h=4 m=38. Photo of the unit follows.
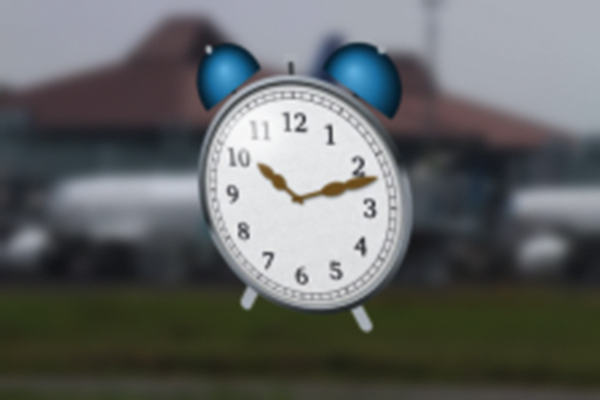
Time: h=10 m=12
